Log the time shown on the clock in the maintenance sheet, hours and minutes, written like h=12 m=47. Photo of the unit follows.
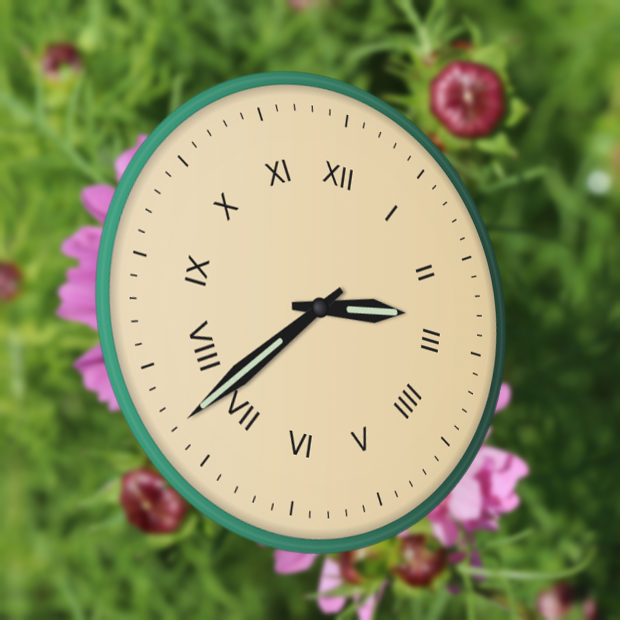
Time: h=2 m=37
